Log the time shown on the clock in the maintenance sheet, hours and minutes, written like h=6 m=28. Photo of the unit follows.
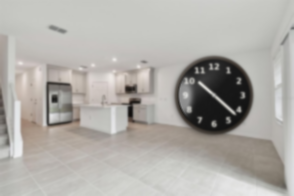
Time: h=10 m=22
